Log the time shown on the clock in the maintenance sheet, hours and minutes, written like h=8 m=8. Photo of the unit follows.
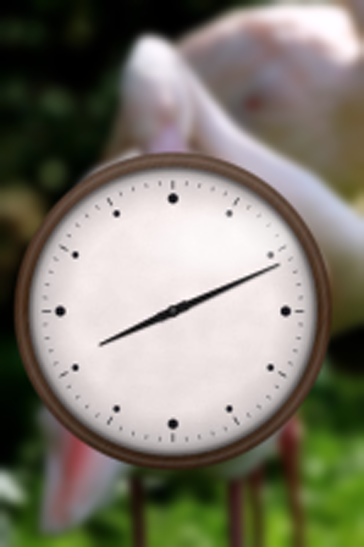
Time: h=8 m=11
